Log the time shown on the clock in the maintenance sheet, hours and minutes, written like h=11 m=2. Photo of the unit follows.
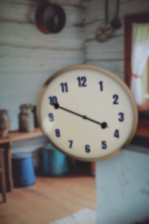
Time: h=3 m=49
